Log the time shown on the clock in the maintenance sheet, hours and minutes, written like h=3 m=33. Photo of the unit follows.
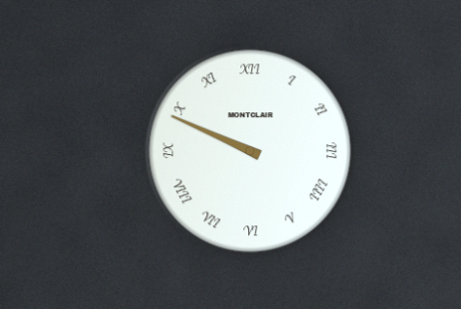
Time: h=9 m=49
